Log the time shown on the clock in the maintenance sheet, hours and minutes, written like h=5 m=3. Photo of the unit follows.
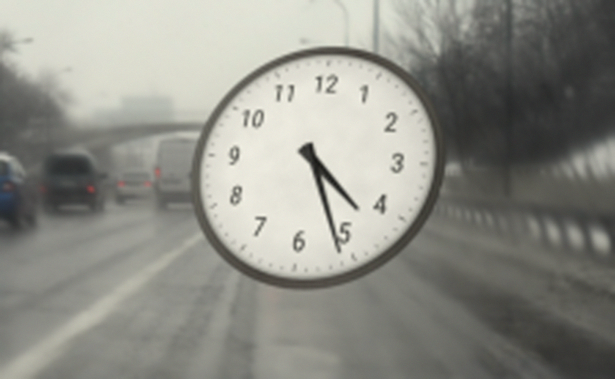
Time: h=4 m=26
